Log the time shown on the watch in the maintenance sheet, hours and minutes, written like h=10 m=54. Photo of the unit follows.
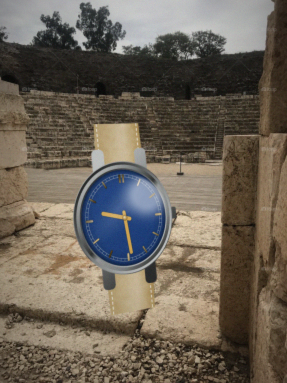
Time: h=9 m=29
